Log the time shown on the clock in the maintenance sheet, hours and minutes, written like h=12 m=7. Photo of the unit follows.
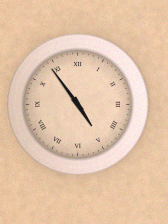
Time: h=4 m=54
